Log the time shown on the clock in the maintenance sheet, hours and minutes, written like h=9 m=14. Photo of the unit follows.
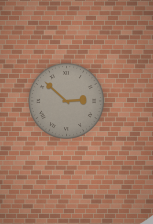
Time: h=2 m=52
